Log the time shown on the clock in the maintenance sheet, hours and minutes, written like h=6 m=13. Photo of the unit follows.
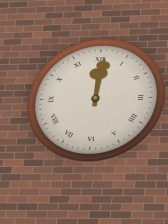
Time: h=12 m=1
